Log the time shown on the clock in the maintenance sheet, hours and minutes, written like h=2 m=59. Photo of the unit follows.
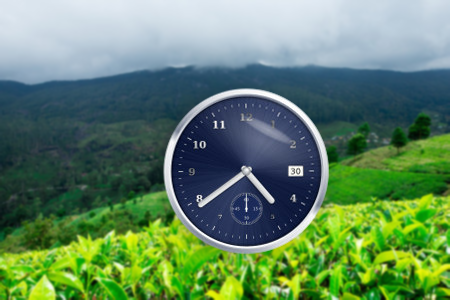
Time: h=4 m=39
